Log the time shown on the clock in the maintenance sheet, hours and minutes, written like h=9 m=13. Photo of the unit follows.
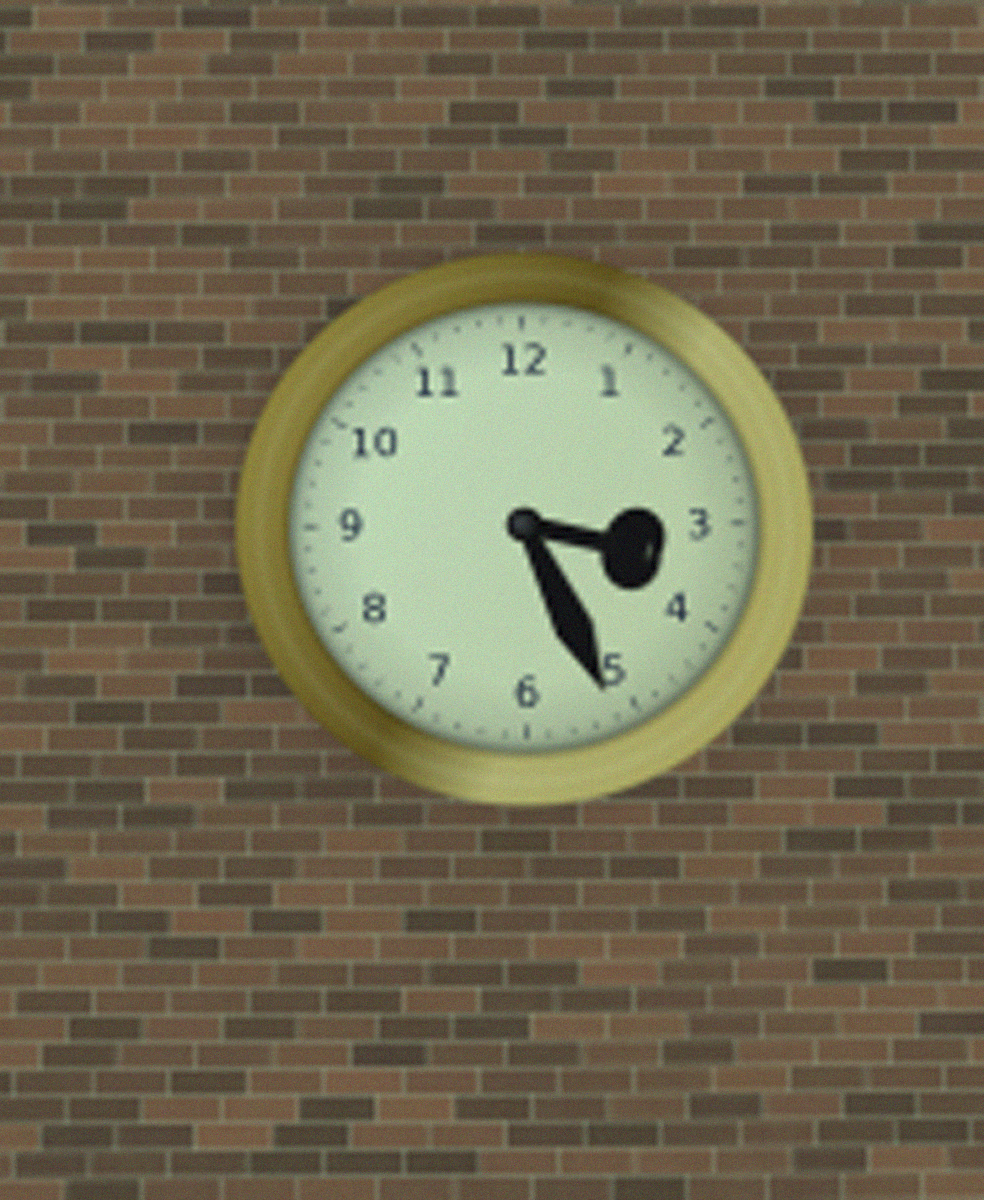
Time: h=3 m=26
